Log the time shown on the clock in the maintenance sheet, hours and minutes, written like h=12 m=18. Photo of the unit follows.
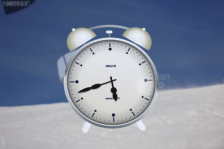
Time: h=5 m=42
